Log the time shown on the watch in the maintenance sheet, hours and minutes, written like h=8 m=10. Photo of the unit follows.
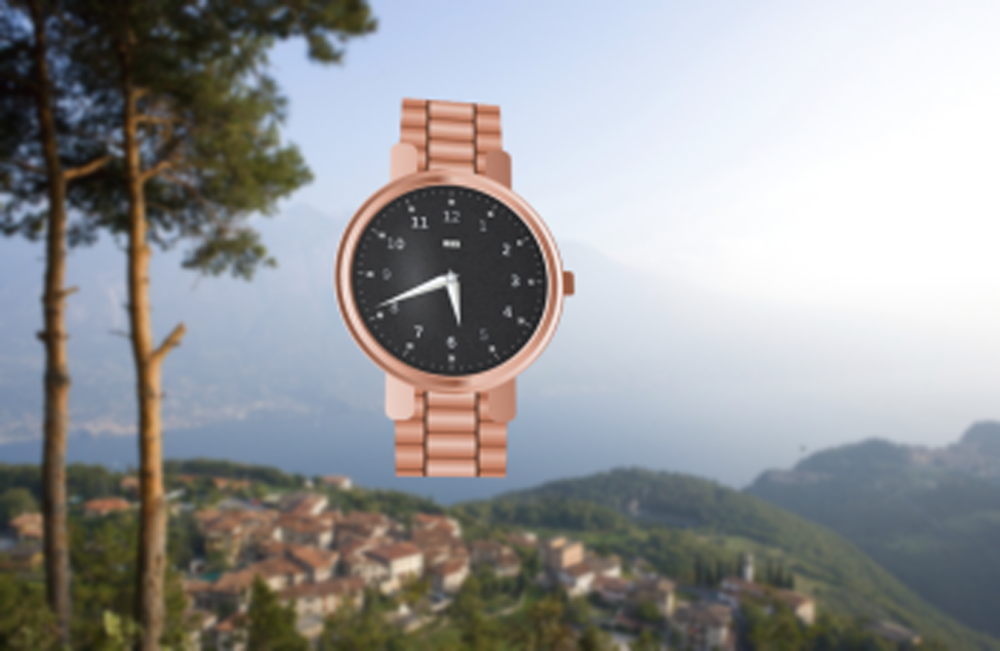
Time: h=5 m=41
